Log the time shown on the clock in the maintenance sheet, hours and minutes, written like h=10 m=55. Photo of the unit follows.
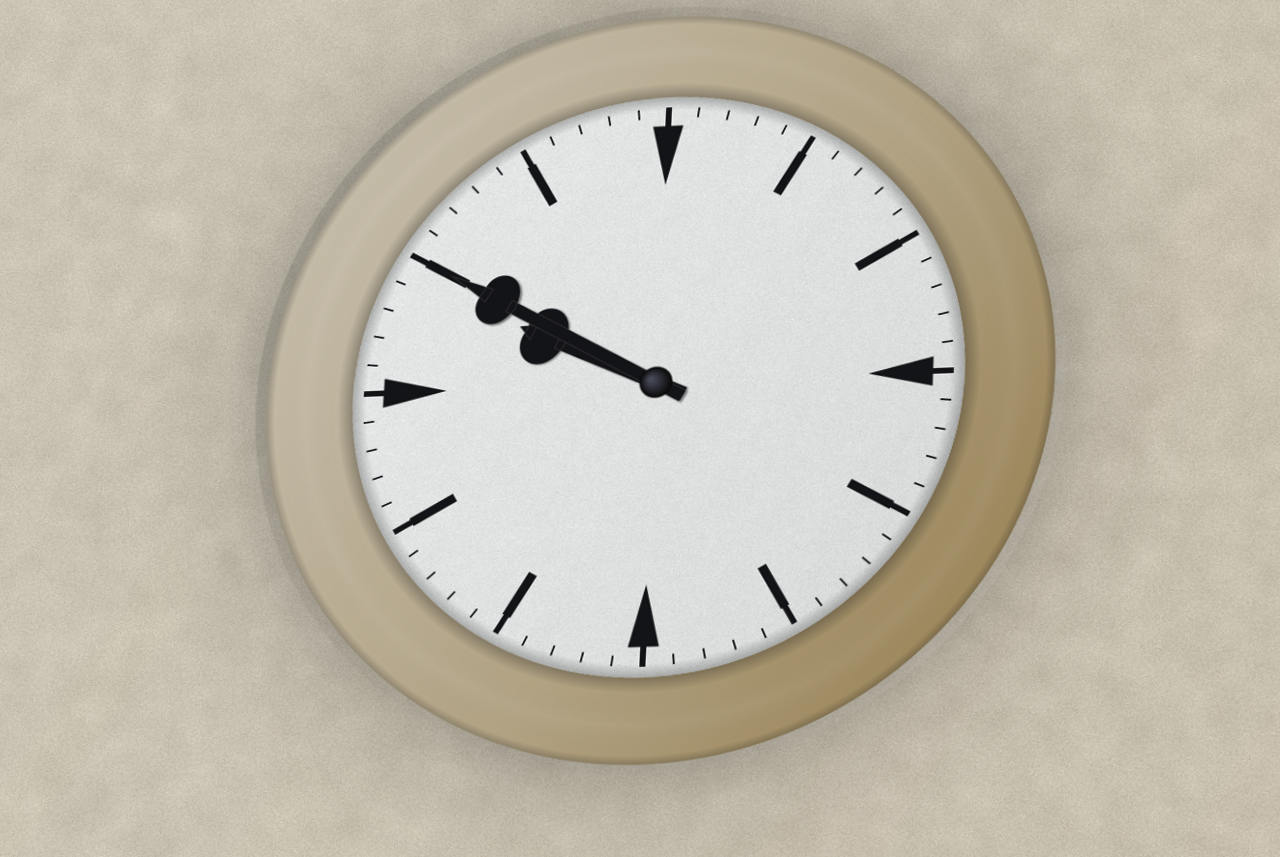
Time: h=9 m=50
